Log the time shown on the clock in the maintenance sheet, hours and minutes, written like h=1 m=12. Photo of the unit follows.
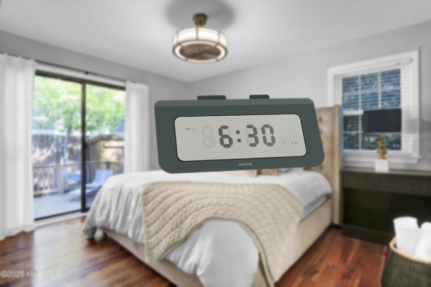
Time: h=6 m=30
